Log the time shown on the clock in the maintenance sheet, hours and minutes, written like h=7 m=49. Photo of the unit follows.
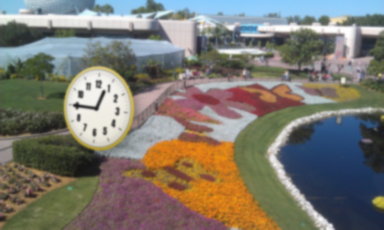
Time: h=12 m=45
